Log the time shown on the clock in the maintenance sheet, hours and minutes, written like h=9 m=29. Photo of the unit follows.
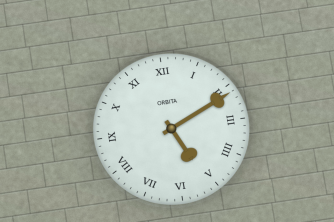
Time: h=5 m=11
